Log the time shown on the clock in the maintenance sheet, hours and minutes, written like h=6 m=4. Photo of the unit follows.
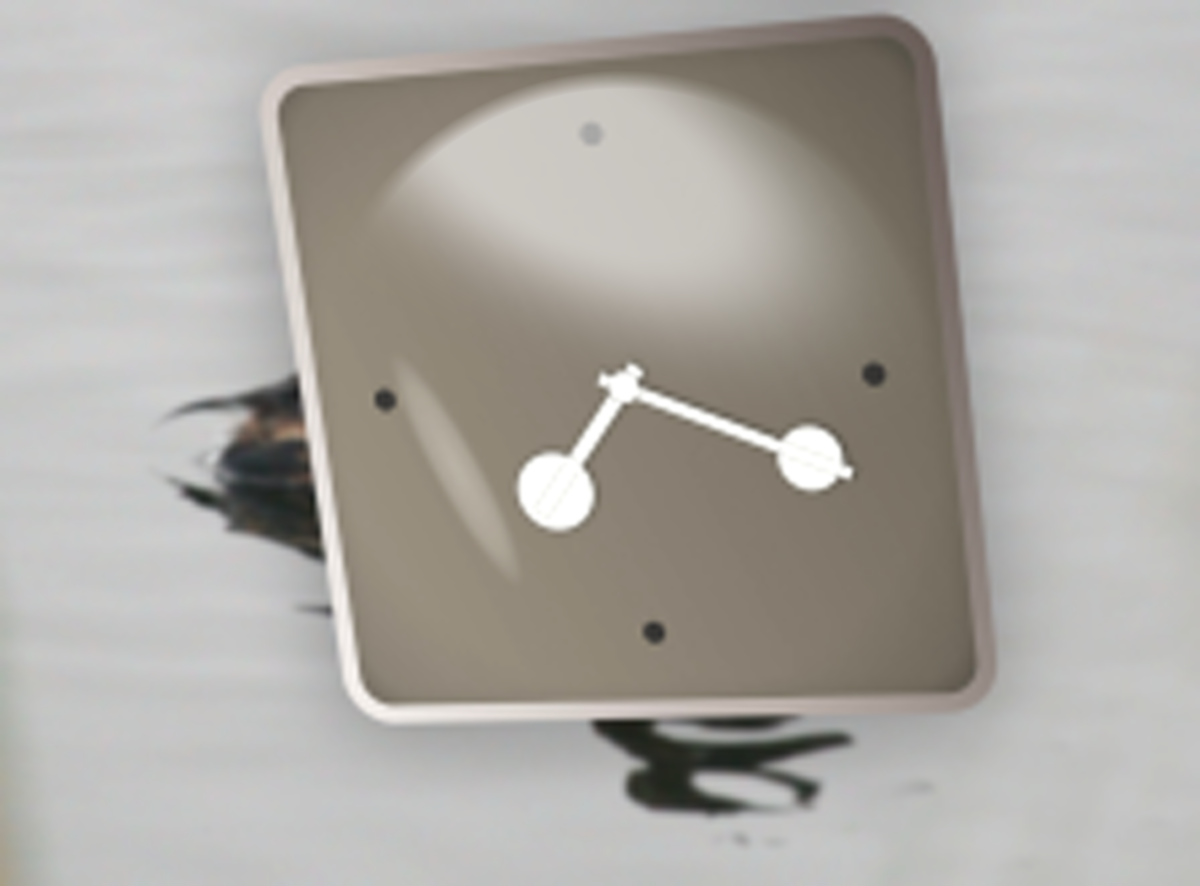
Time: h=7 m=19
